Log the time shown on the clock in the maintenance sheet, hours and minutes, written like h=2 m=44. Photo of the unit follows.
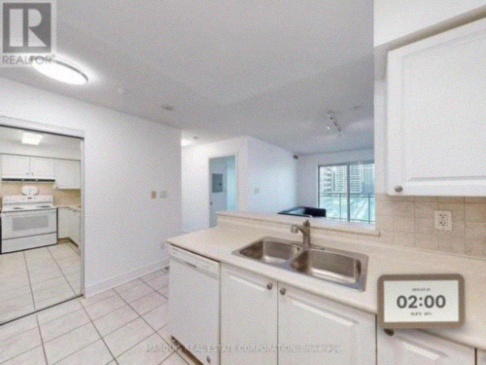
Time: h=2 m=0
